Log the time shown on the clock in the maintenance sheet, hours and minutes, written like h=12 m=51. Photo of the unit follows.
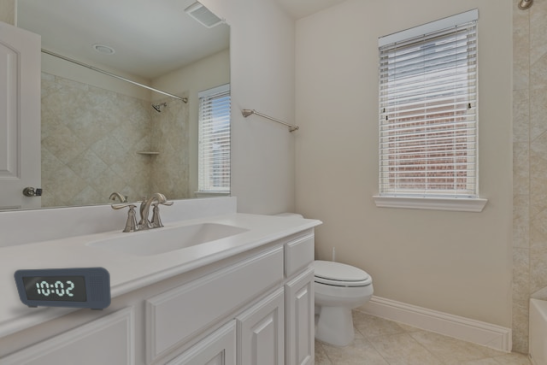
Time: h=10 m=2
